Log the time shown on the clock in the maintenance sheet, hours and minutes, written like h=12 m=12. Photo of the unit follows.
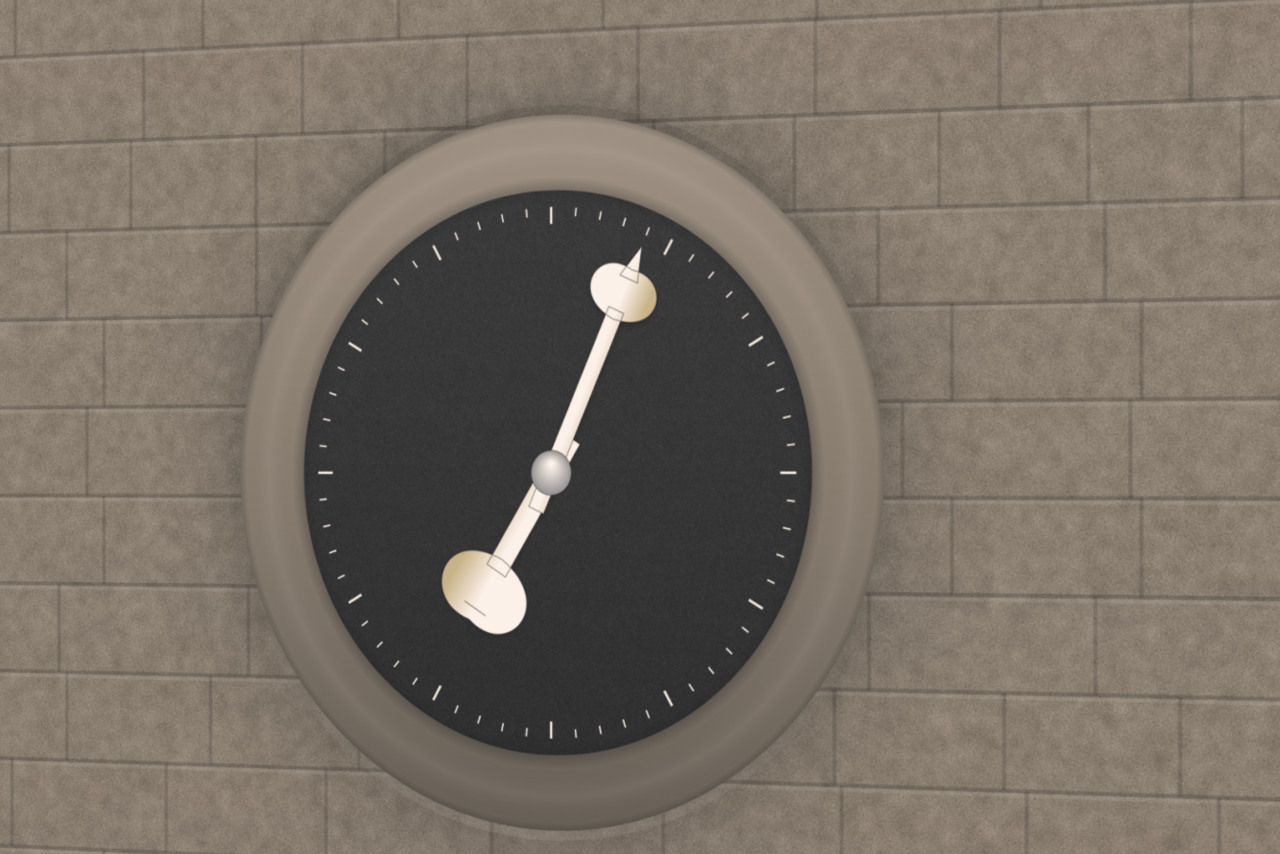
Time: h=7 m=4
